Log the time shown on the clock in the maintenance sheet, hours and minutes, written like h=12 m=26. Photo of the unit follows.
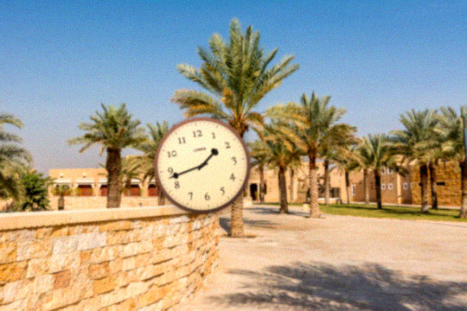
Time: h=1 m=43
